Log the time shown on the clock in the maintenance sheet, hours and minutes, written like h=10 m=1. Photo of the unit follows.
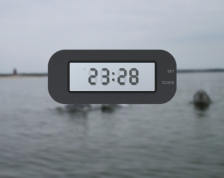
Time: h=23 m=28
